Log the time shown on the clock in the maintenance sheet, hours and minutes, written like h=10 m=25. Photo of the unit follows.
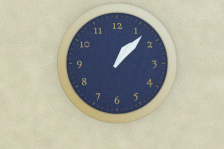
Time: h=1 m=7
